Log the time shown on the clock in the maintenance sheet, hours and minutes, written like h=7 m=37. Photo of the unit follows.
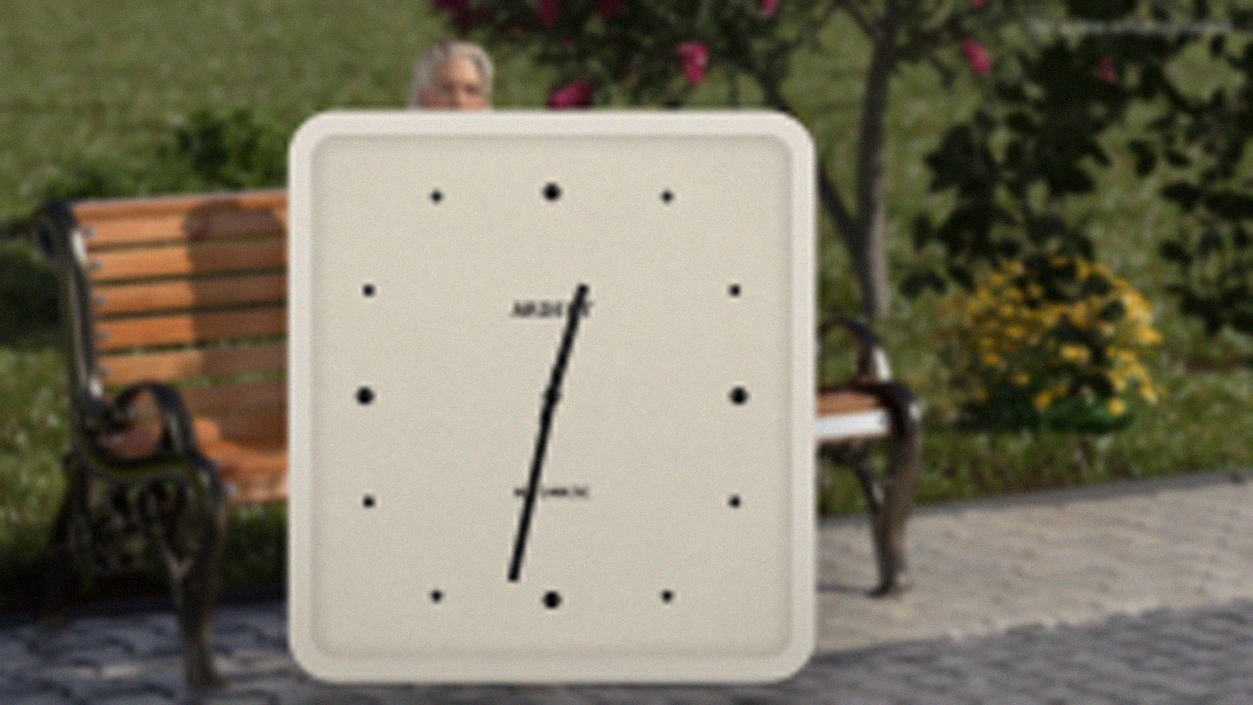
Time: h=12 m=32
